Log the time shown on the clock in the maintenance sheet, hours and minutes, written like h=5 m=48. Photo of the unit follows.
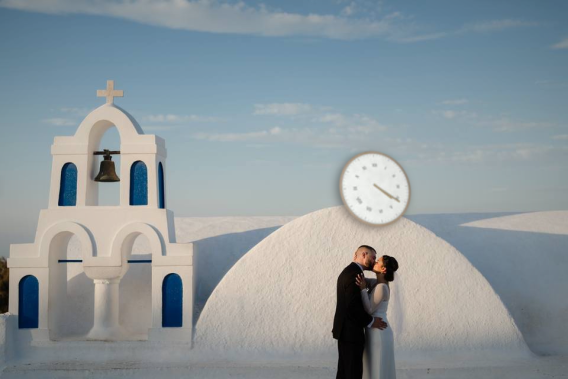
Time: h=4 m=21
